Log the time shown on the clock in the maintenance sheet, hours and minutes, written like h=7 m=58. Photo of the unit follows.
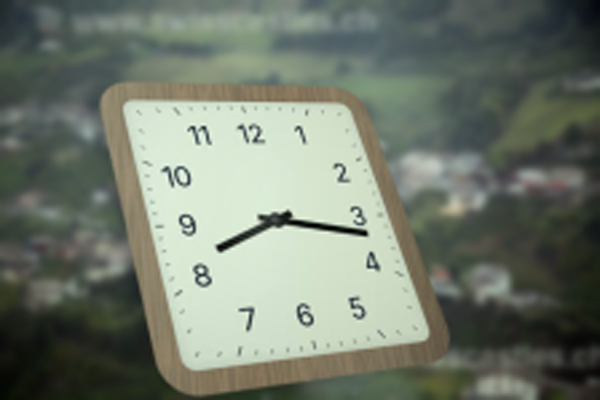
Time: h=8 m=17
